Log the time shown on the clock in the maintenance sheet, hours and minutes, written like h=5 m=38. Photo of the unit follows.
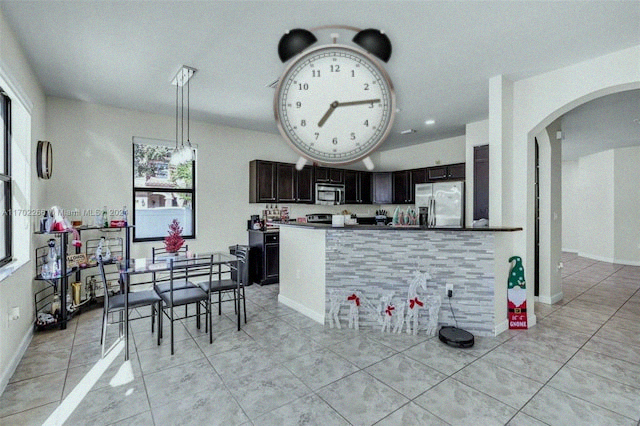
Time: h=7 m=14
